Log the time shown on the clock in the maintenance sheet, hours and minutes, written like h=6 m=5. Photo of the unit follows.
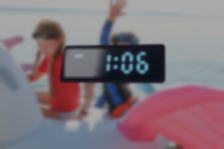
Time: h=1 m=6
